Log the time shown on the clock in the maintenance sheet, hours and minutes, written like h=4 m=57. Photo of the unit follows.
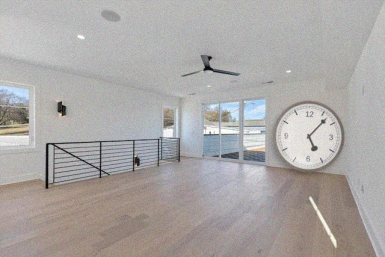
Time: h=5 m=7
